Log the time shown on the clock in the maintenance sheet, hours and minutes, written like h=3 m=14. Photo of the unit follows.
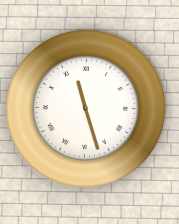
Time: h=11 m=27
